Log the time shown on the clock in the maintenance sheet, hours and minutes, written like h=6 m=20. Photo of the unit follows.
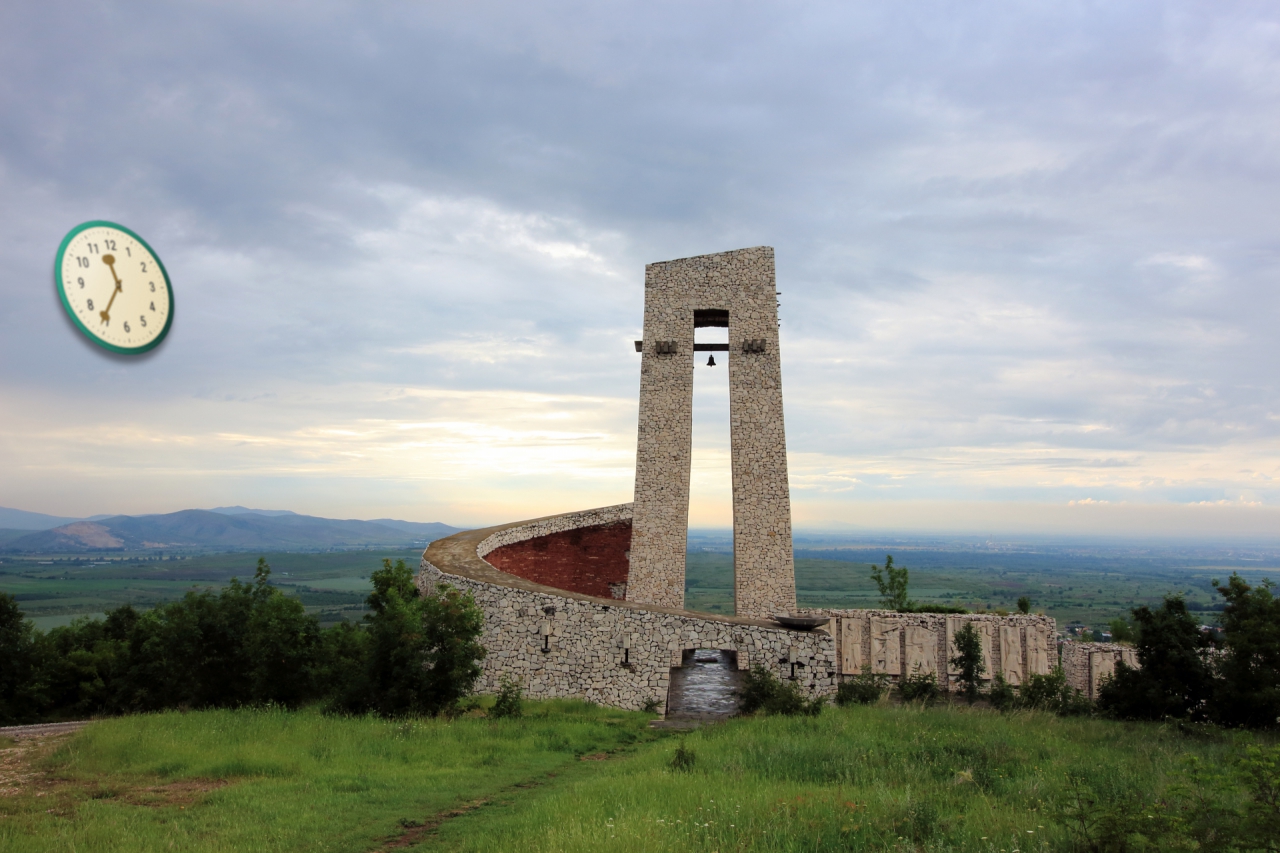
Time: h=11 m=36
